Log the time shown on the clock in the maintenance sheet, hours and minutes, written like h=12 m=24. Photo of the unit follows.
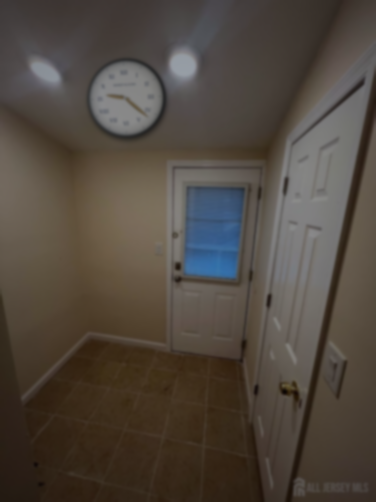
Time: h=9 m=22
